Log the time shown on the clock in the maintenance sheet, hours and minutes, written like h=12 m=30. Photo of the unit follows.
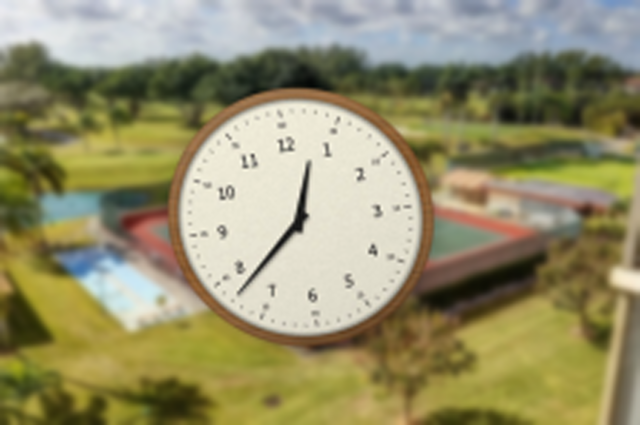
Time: h=12 m=38
